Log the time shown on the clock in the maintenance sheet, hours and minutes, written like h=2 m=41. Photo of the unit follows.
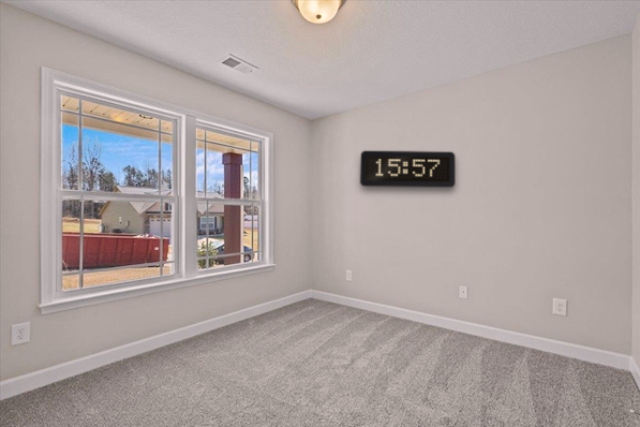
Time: h=15 m=57
